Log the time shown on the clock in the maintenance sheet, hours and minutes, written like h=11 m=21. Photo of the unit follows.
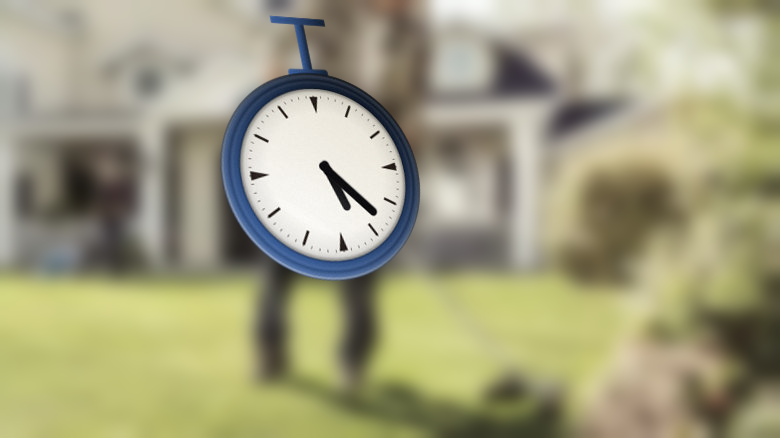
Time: h=5 m=23
